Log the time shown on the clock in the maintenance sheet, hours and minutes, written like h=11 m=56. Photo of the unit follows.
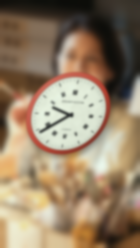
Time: h=9 m=39
